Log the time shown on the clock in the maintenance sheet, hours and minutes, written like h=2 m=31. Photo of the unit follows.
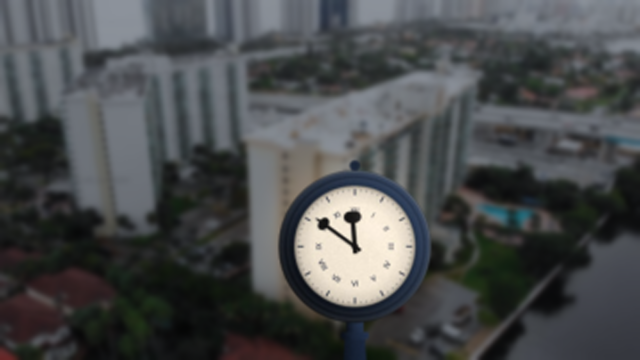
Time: h=11 m=51
